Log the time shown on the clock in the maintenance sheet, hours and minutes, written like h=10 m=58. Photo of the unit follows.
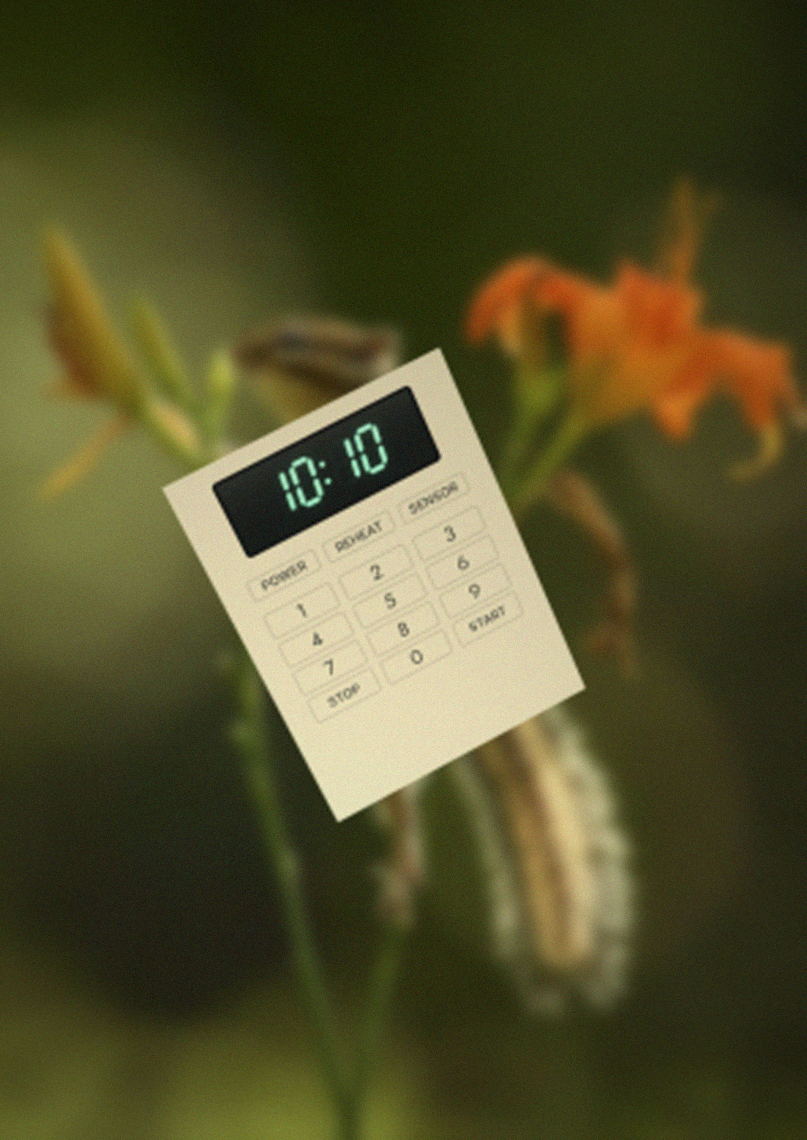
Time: h=10 m=10
